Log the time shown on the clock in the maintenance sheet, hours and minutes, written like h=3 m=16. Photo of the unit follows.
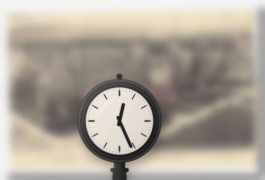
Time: h=12 m=26
